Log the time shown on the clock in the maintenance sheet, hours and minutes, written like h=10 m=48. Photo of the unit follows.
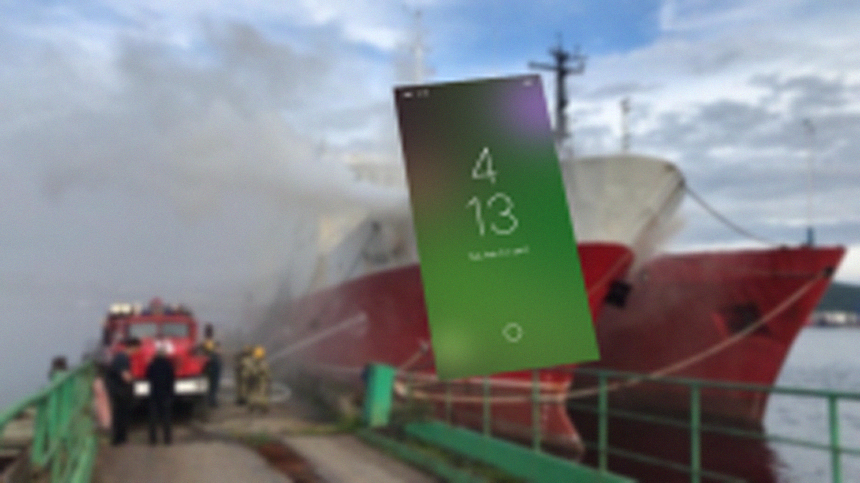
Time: h=4 m=13
